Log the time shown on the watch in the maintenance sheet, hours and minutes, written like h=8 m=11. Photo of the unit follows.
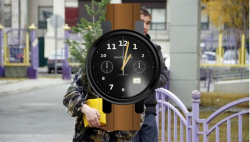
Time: h=1 m=2
